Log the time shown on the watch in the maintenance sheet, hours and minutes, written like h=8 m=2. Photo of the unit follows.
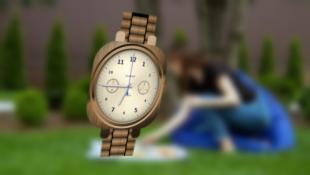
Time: h=6 m=45
